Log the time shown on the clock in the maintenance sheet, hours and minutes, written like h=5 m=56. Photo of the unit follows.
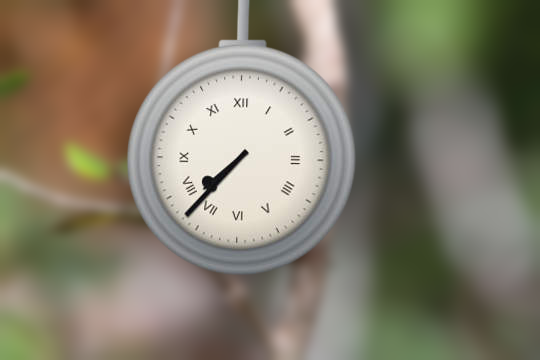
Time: h=7 m=37
